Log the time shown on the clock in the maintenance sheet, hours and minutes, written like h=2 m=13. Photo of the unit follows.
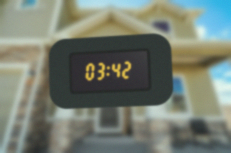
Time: h=3 m=42
